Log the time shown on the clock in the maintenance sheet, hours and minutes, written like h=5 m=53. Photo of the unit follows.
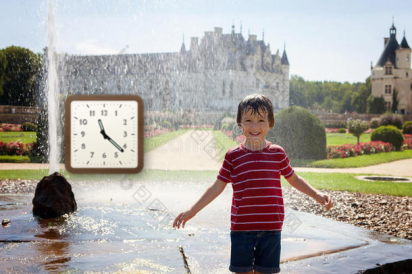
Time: h=11 m=22
